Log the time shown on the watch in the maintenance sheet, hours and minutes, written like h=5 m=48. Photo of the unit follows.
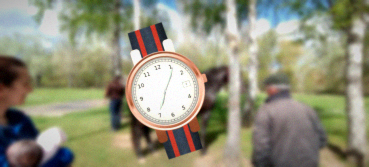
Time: h=7 m=6
